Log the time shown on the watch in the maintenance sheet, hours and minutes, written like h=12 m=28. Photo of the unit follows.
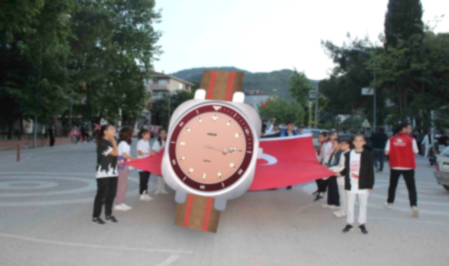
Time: h=3 m=15
